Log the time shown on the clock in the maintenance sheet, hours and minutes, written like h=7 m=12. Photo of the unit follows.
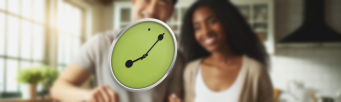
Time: h=8 m=6
